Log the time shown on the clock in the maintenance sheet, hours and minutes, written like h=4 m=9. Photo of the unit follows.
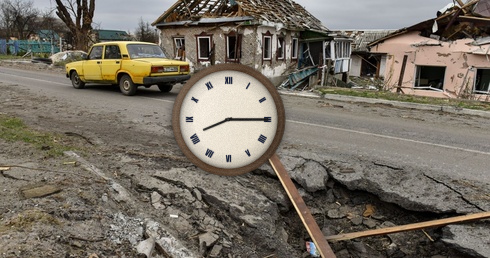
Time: h=8 m=15
